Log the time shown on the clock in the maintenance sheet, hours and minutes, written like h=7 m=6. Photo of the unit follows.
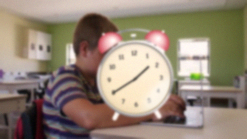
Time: h=1 m=40
